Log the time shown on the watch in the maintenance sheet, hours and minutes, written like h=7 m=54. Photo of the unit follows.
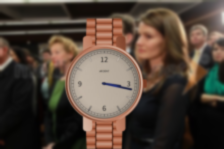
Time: h=3 m=17
